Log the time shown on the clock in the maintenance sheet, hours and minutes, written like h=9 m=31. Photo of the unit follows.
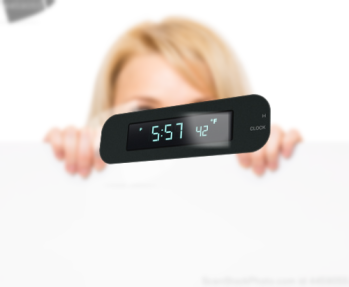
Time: h=5 m=57
